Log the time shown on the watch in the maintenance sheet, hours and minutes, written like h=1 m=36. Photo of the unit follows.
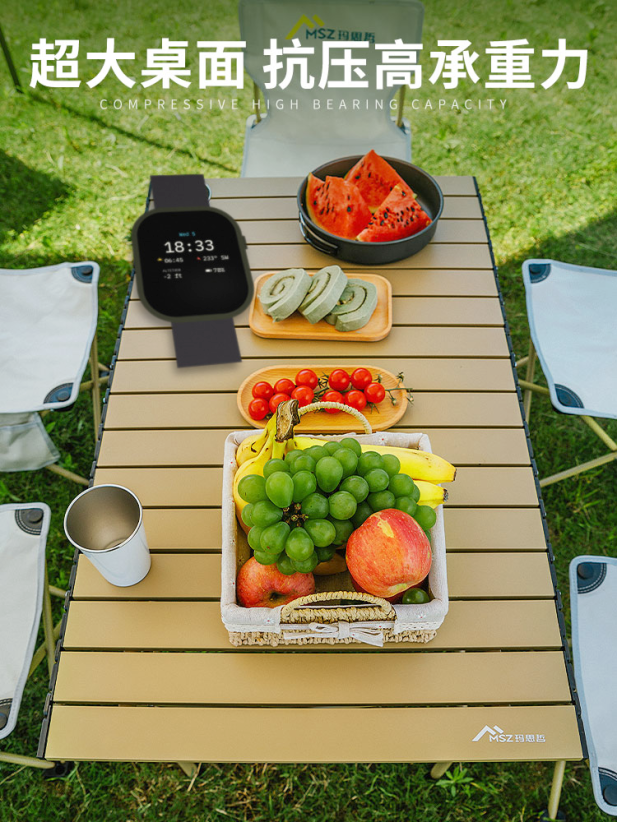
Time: h=18 m=33
